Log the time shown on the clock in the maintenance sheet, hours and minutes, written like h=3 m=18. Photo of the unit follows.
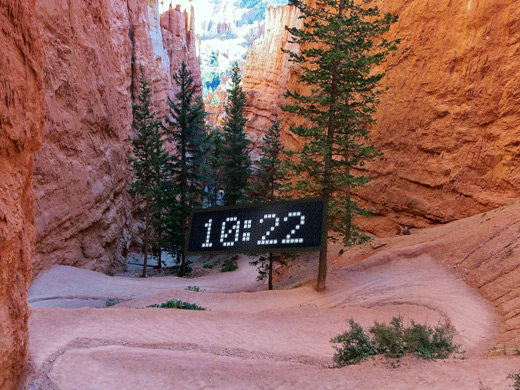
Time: h=10 m=22
